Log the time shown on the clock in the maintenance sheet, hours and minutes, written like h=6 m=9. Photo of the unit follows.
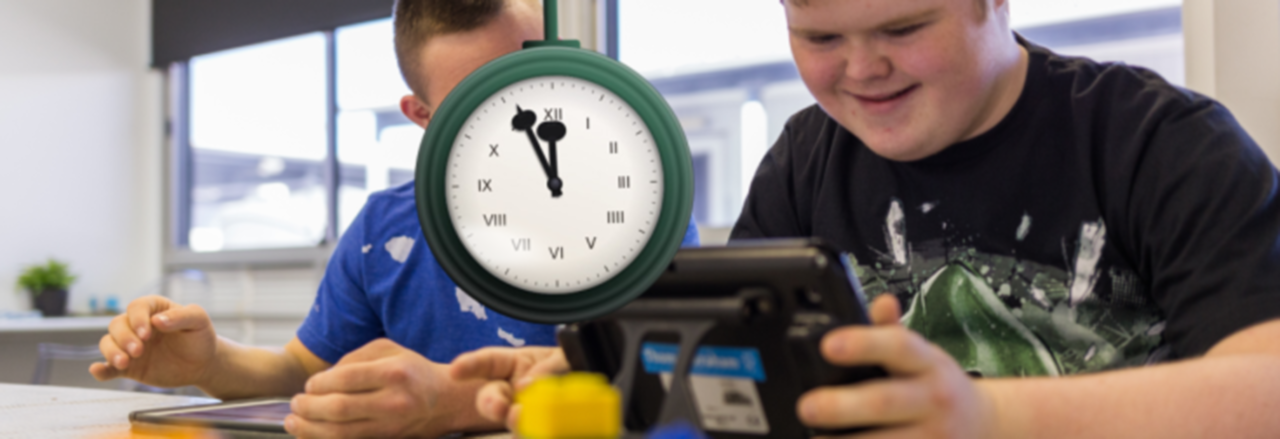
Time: h=11 m=56
